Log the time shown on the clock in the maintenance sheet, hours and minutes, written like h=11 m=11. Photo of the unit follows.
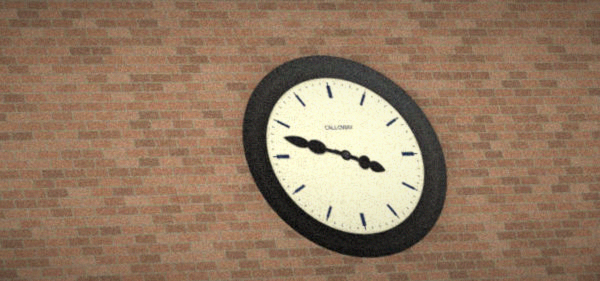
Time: h=3 m=48
